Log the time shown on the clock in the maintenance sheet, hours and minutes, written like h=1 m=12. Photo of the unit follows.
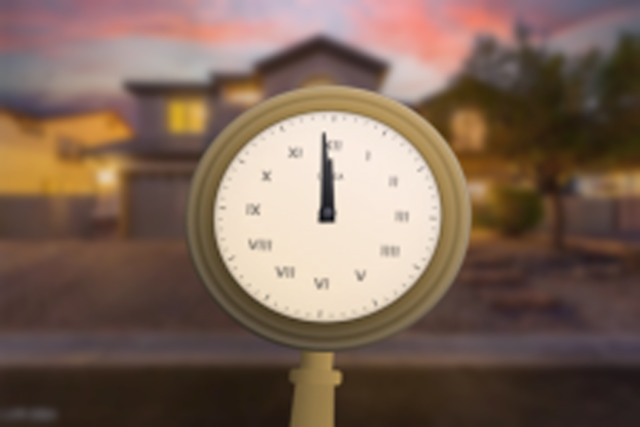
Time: h=11 m=59
